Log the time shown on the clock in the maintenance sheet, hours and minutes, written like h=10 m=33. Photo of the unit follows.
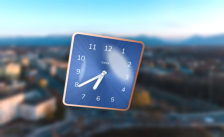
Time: h=6 m=39
